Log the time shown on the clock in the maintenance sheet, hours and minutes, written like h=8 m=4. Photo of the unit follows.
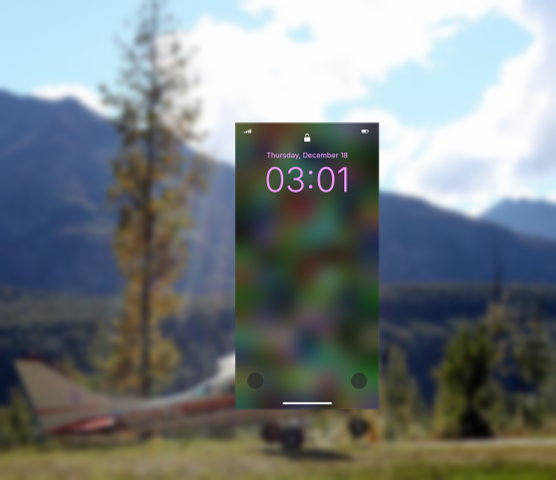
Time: h=3 m=1
